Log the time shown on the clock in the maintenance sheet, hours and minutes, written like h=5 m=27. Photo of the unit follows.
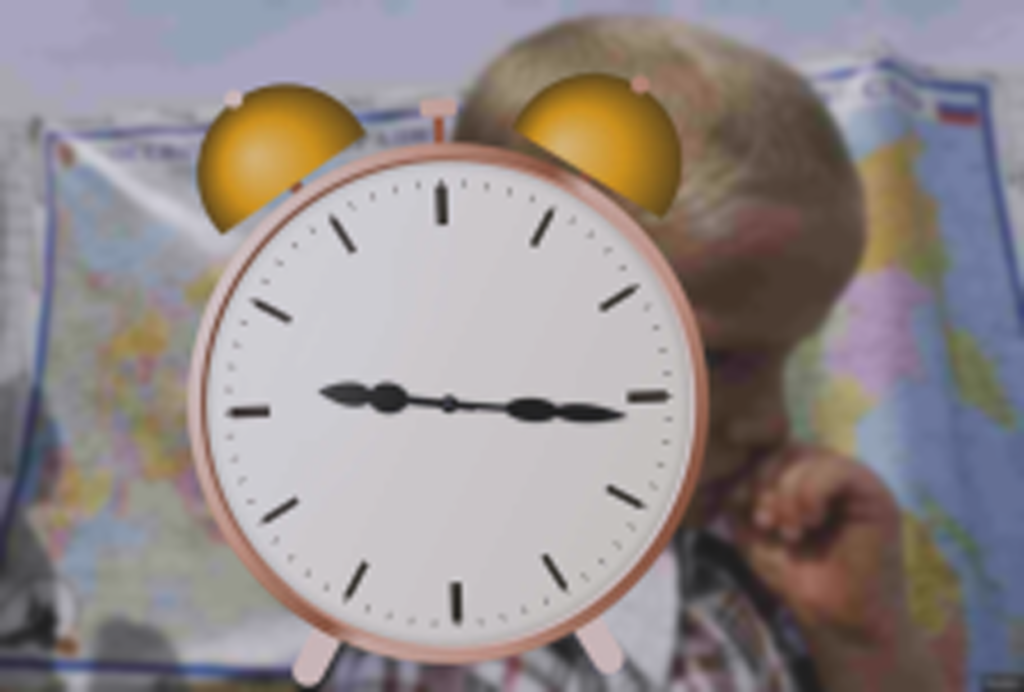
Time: h=9 m=16
